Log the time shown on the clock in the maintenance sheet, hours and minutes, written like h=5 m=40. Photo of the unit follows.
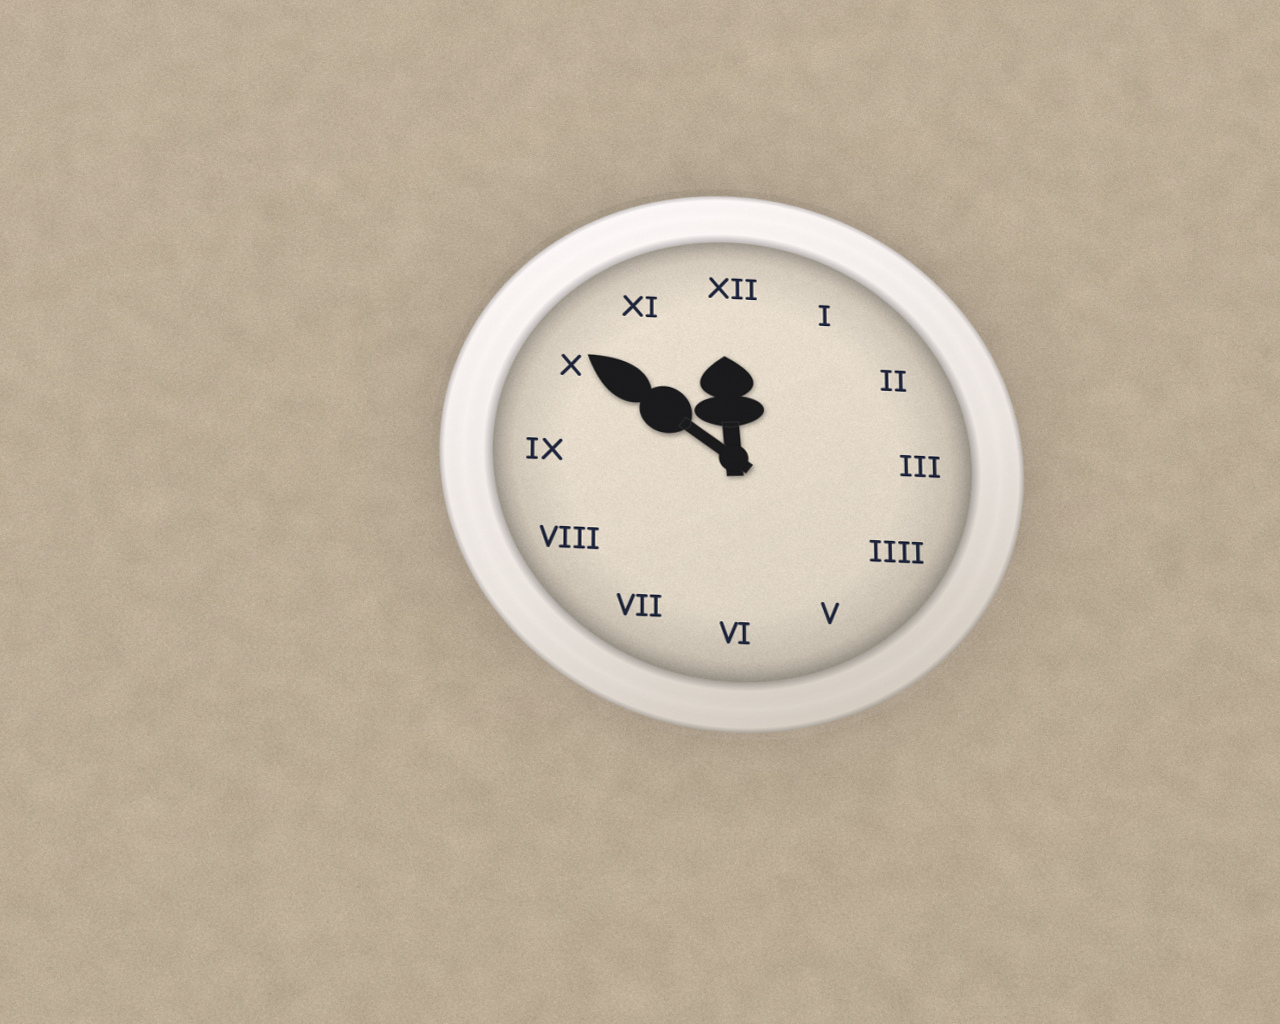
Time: h=11 m=51
